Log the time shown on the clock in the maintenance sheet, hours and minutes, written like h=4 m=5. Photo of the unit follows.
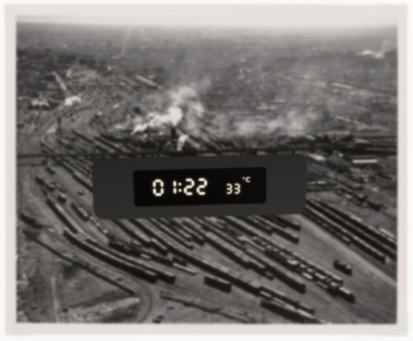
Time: h=1 m=22
